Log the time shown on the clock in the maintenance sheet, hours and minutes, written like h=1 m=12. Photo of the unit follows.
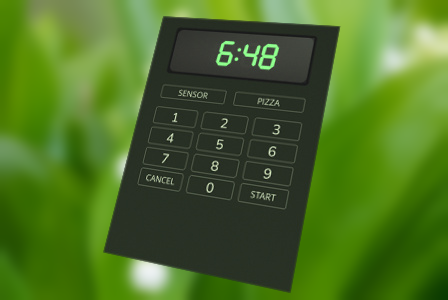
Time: h=6 m=48
